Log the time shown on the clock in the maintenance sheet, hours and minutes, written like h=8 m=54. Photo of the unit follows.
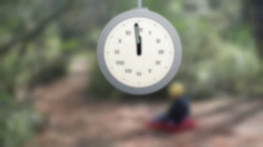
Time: h=11 m=59
